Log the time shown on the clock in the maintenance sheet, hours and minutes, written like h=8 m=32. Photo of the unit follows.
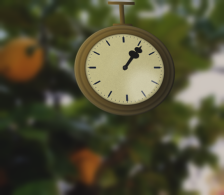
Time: h=1 m=6
